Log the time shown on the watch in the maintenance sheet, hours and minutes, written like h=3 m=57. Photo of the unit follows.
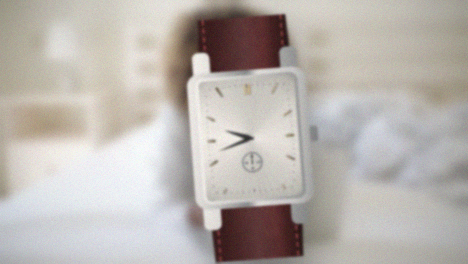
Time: h=9 m=42
